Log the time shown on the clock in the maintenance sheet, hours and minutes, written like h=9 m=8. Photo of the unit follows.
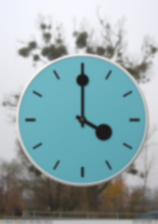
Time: h=4 m=0
